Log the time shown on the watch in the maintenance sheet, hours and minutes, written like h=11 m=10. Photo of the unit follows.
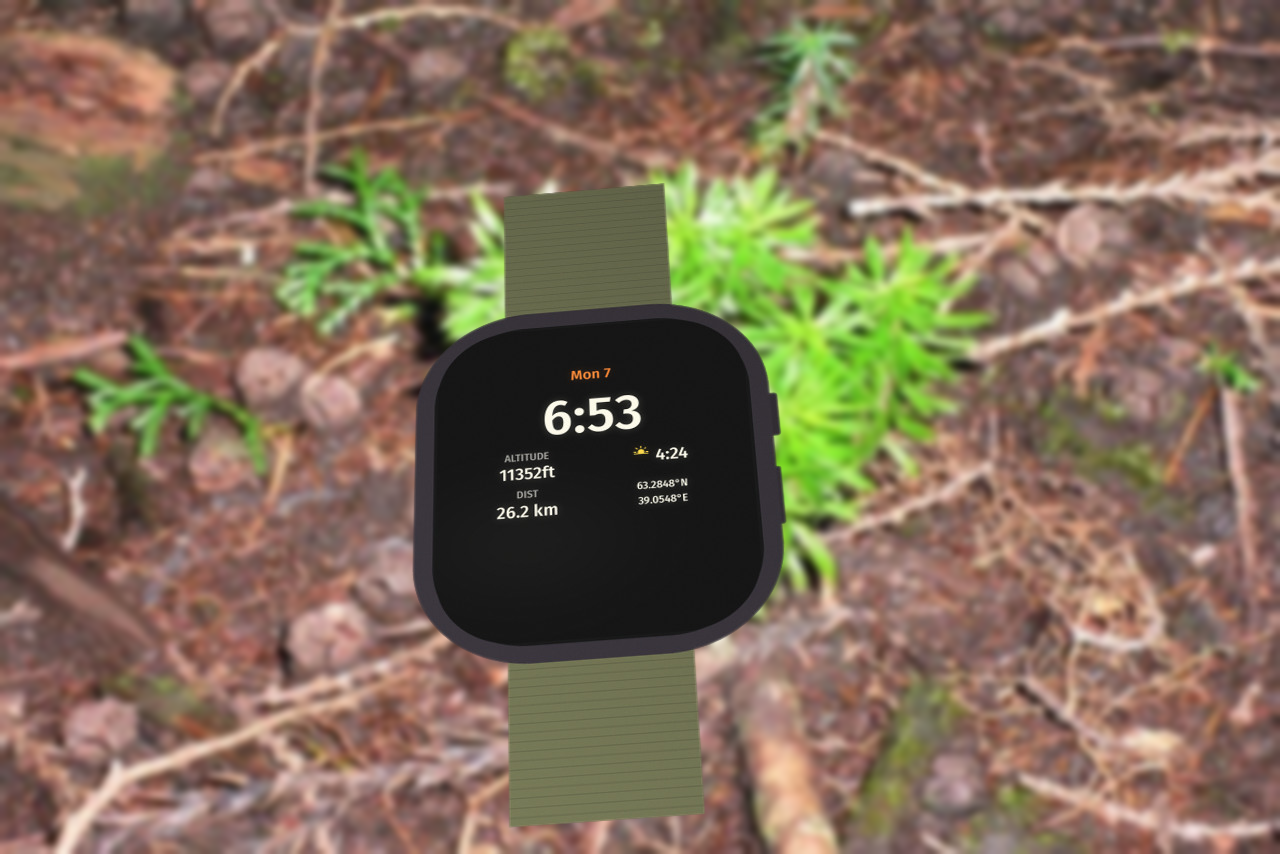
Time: h=6 m=53
